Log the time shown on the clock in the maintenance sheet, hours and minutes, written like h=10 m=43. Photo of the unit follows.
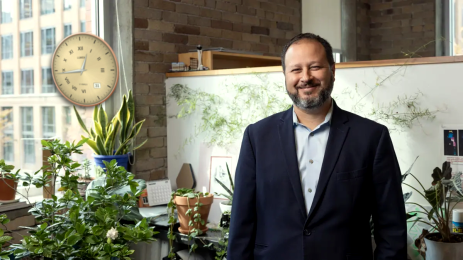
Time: h=12 m=44
